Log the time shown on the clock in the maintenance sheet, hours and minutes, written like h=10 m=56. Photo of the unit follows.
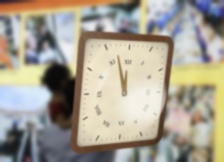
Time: h=11 m=57
